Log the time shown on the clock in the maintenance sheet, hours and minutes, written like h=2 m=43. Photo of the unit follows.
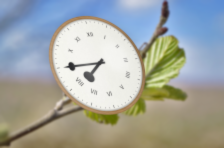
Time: h=7 m=45
